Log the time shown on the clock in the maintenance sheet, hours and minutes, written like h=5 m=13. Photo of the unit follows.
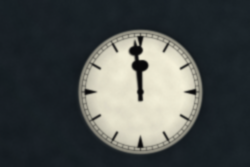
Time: h=11 m=59
